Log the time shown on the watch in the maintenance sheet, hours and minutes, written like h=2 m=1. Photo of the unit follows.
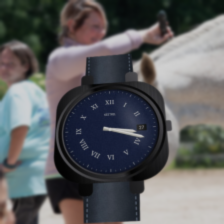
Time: h=3 m=18
